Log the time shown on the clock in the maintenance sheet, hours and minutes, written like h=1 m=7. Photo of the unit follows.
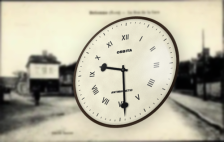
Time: h=9 m=29
